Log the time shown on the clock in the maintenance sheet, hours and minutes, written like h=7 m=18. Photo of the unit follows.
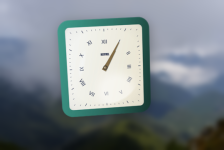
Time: h=1 m=5
